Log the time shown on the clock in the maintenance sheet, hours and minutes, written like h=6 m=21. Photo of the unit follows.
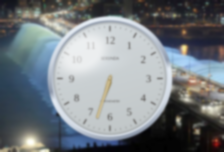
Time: h=6 m=33
